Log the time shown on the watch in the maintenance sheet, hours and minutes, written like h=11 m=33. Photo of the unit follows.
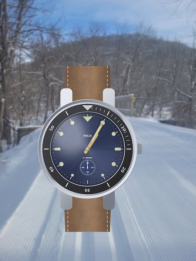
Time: h=1 m=5
